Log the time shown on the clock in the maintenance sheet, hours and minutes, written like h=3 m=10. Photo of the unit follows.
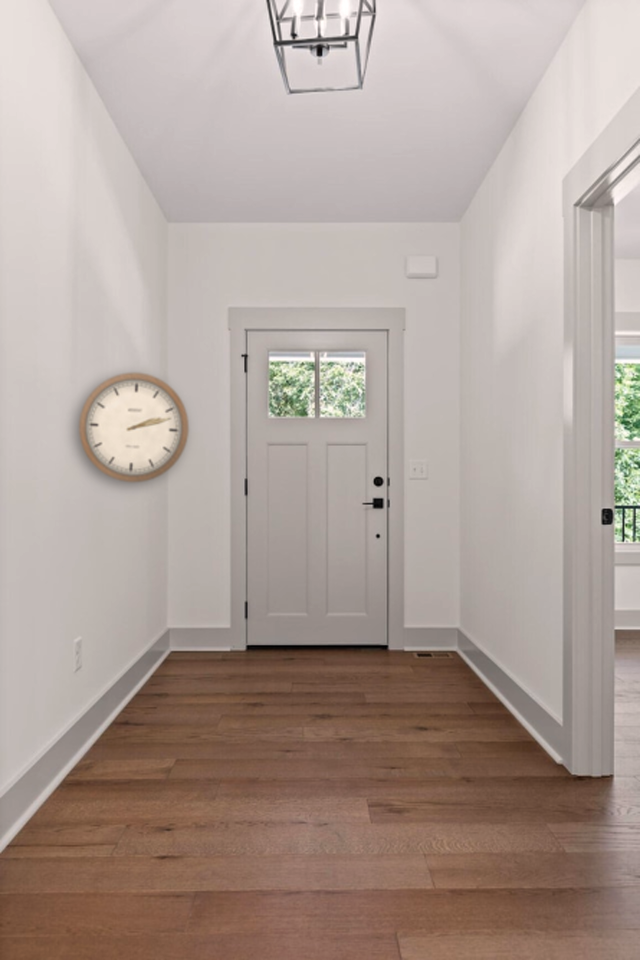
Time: h=2 m=12
